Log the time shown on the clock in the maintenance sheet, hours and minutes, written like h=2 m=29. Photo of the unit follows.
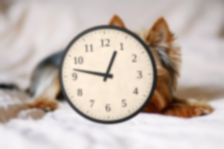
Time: h=12 m=47
